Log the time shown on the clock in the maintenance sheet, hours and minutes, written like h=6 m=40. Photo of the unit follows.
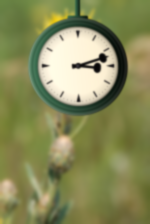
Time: h=3 m=12
